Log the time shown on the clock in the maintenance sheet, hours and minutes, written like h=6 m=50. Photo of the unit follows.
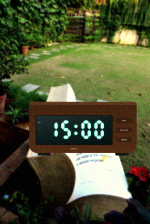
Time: h=15 m=0
